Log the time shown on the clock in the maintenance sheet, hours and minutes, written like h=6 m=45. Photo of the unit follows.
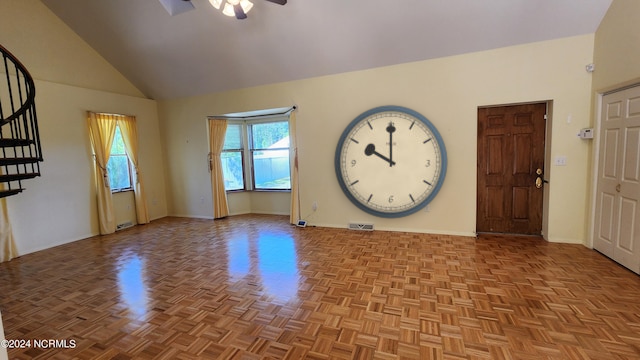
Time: h=10 m=0
